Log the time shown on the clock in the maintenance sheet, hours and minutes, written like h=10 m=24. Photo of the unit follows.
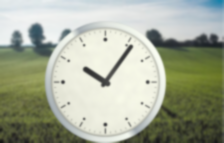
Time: h=10 m=6
